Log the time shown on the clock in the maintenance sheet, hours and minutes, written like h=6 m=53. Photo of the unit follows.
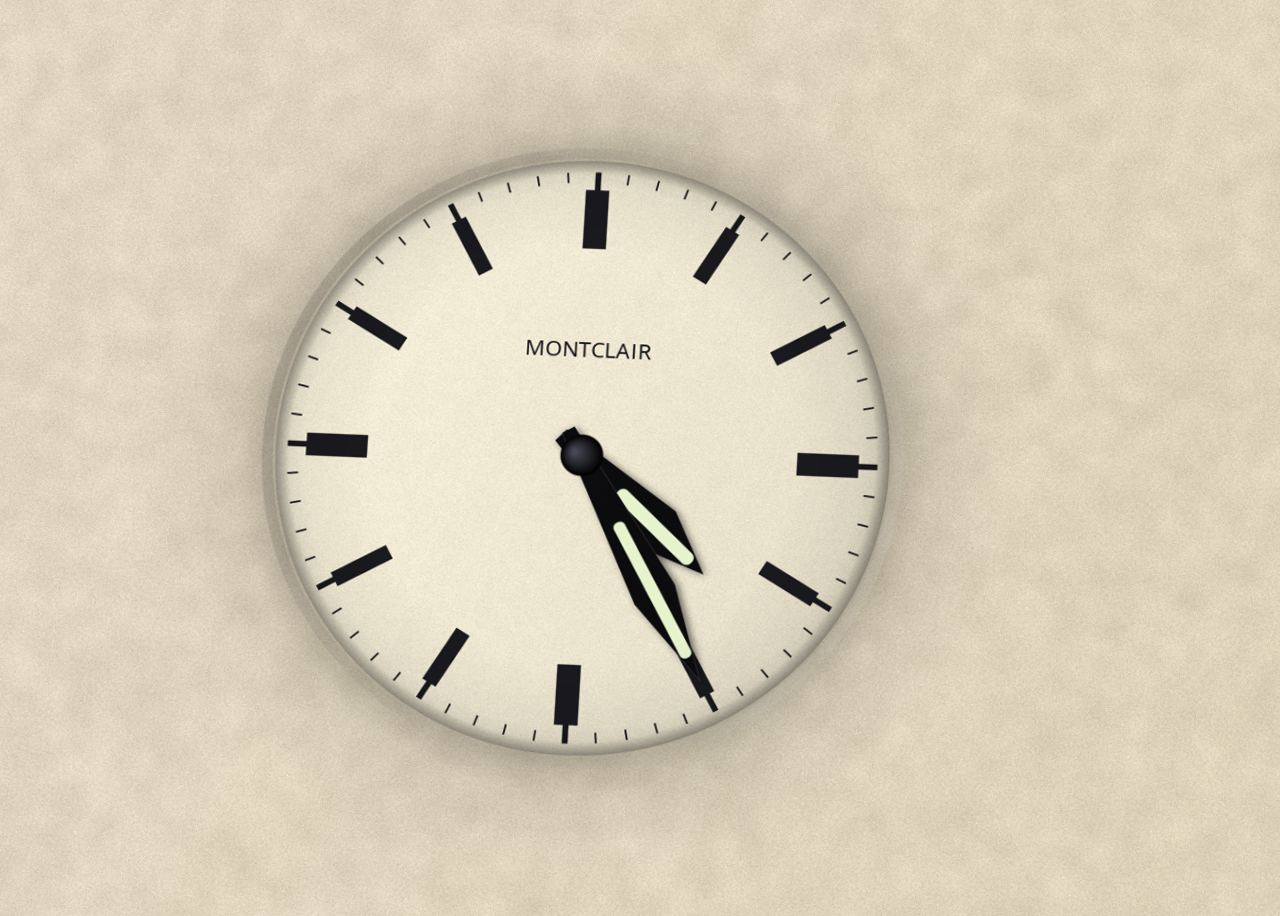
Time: h=4 m=25
